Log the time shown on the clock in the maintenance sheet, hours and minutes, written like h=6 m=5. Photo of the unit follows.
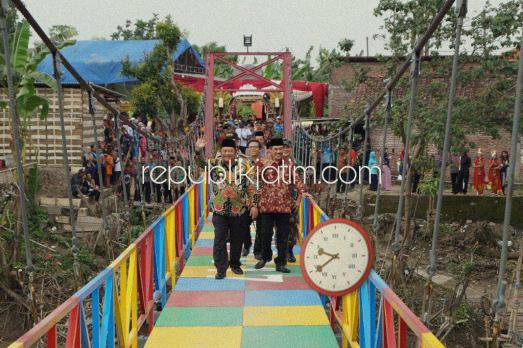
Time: h=9 m=39
